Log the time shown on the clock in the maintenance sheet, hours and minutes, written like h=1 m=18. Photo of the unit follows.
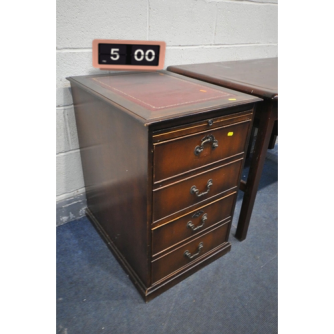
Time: h=5 m=0
